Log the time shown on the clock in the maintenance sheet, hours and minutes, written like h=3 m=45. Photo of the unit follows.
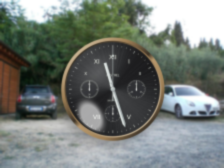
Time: h=11 m=27
